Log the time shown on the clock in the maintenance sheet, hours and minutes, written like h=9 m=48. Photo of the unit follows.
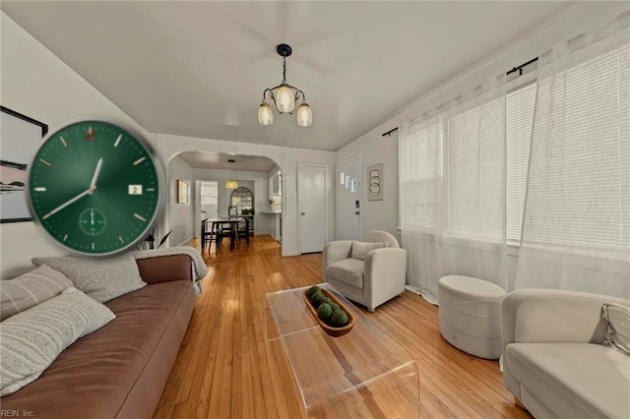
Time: h=12 m=40
